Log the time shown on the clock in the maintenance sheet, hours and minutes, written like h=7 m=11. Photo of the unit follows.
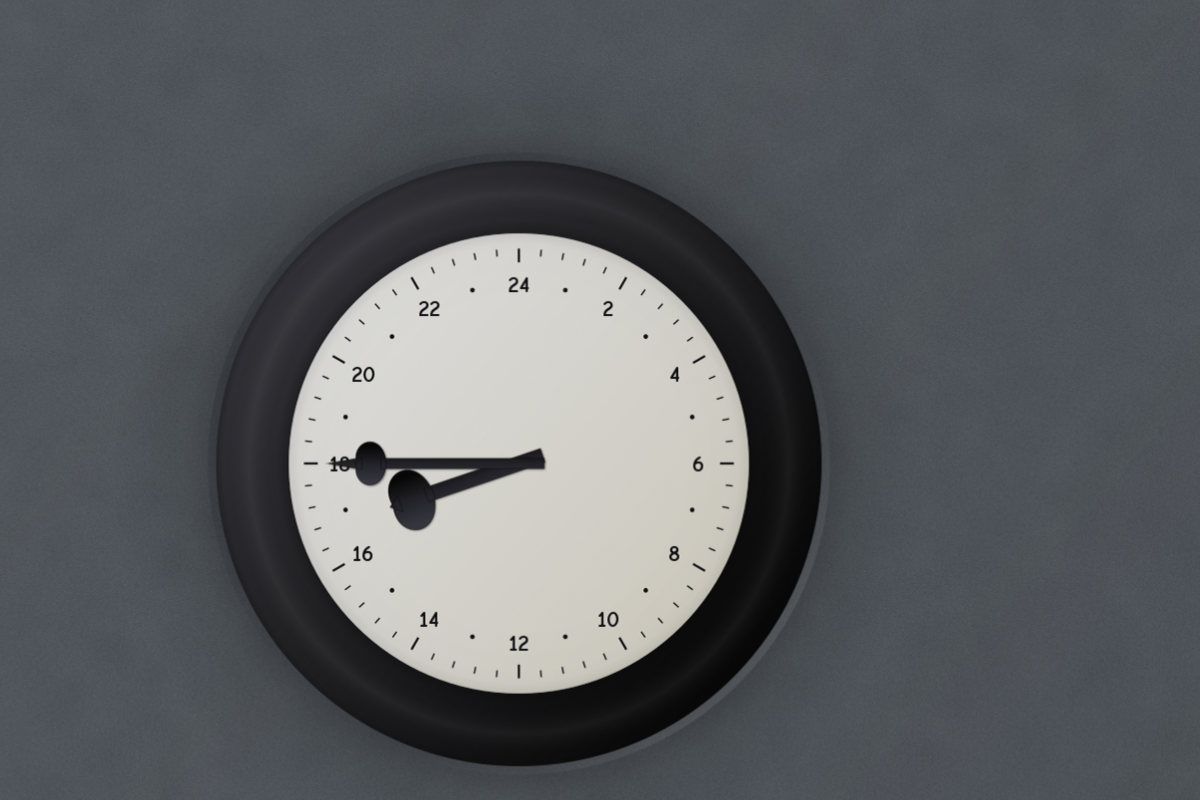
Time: h=16 m=45
